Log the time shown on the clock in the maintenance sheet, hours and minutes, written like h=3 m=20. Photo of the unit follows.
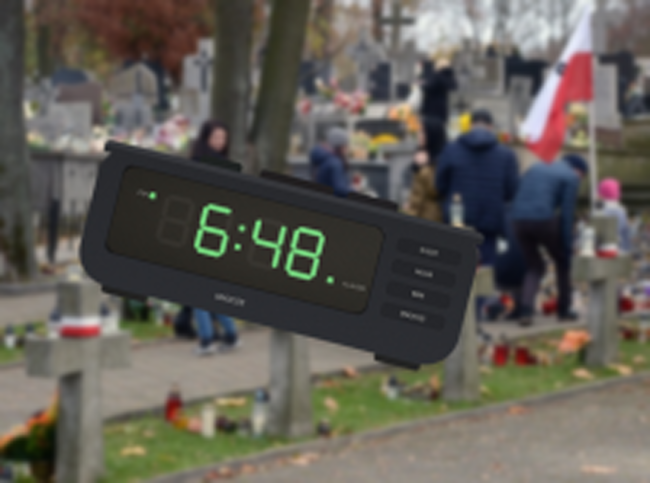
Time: h=6 m=48
